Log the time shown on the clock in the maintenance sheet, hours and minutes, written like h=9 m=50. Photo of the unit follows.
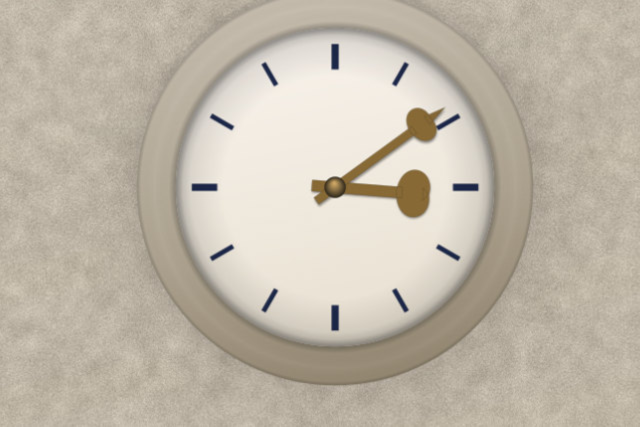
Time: h=3 m=9
